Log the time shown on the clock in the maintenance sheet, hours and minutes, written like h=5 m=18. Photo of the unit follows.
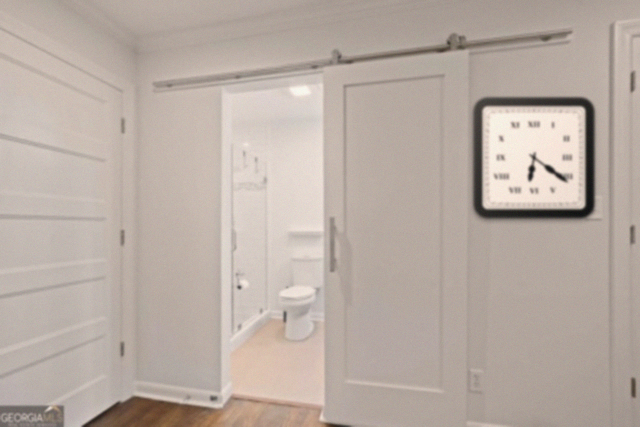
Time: h=6 m=21
